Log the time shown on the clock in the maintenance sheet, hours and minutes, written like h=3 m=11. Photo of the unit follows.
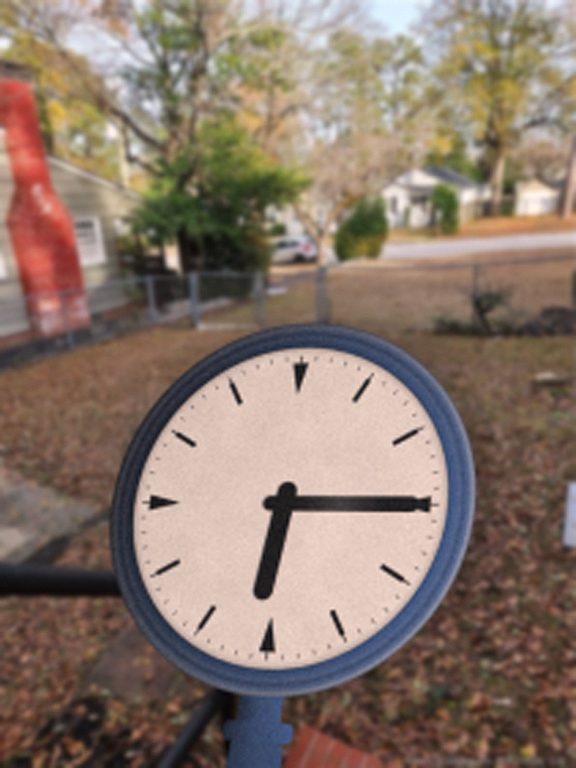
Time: h=6 m=15
